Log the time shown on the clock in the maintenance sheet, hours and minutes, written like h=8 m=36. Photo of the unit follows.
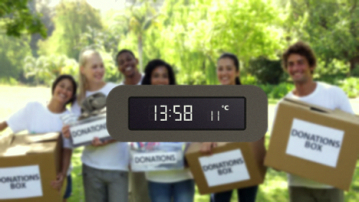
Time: h=13 m=58
